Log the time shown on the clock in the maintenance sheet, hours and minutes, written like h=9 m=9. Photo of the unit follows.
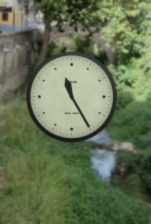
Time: h=11 m=25
